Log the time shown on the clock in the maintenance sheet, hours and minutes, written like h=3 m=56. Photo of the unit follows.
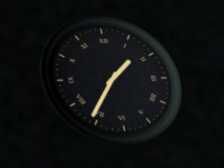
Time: h=1 m=36
